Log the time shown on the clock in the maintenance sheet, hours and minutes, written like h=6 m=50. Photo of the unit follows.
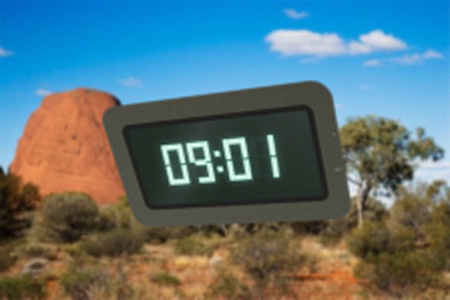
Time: h=9 m=1
